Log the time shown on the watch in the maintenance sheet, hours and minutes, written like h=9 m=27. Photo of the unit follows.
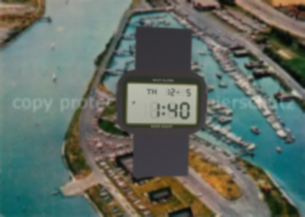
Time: h=1 m=40
